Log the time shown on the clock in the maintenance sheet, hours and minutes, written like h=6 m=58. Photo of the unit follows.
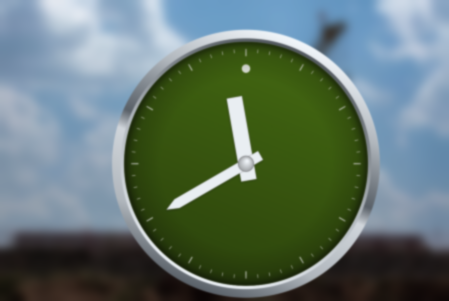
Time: h=11 m=40
